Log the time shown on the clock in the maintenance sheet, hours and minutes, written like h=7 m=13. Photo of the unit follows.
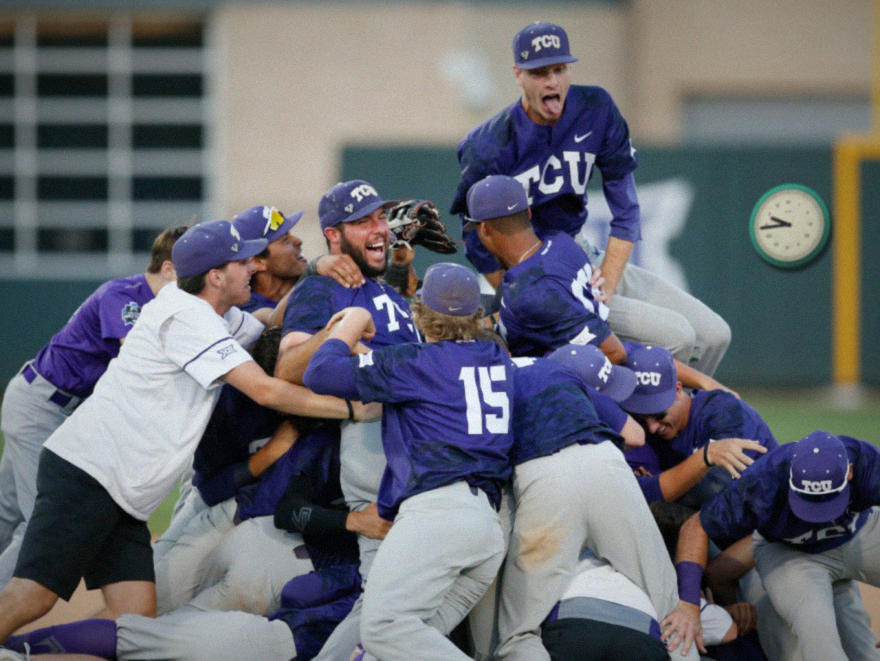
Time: h=9 m=44
